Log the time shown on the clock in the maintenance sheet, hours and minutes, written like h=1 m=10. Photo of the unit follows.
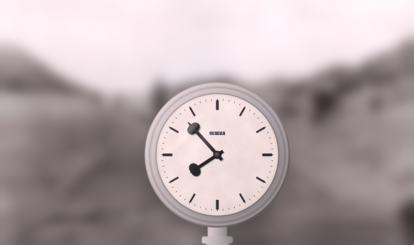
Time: h=7 m=53
